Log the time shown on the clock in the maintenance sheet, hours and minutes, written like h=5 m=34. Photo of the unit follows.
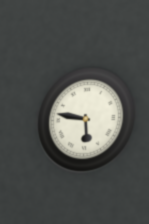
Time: h=5 m=47
